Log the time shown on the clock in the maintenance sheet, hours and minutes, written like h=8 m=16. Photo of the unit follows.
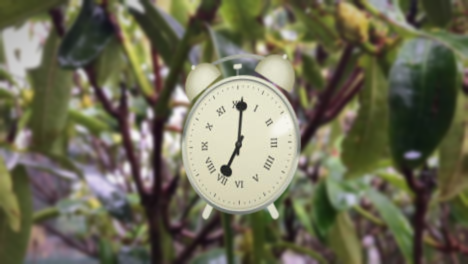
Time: h=7 m=1
